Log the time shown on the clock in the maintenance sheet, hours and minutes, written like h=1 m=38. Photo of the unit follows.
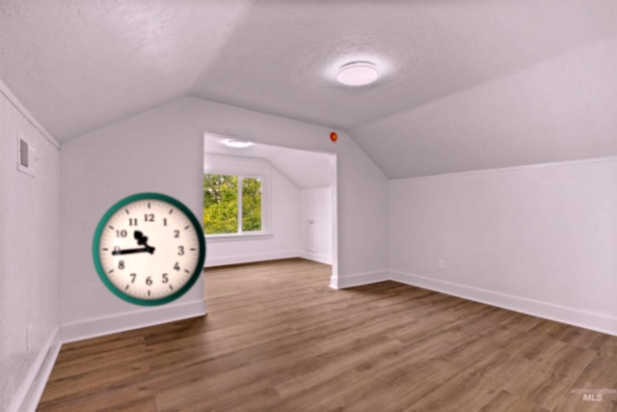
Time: h=10 m=44
